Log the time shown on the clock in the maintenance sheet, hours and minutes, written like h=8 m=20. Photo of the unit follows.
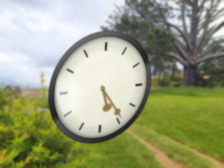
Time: h=5 m=24
